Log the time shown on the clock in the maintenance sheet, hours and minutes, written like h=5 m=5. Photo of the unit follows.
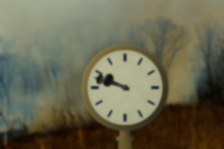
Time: h=9 m=48
